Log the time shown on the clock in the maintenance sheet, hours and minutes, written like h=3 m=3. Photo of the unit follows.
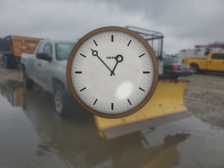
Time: h=12 m=53
